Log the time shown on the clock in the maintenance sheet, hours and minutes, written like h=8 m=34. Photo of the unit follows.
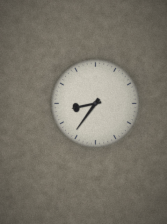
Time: h=8 m=36
